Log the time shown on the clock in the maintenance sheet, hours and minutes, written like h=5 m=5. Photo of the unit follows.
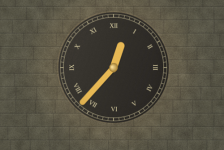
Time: h=12 m=37
